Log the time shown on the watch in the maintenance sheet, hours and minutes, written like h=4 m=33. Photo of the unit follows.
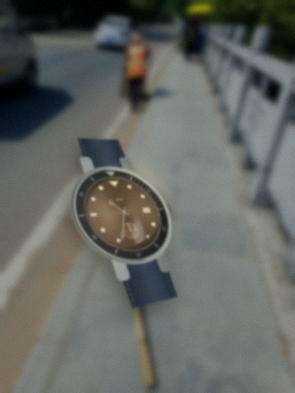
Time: h=10 m=34
